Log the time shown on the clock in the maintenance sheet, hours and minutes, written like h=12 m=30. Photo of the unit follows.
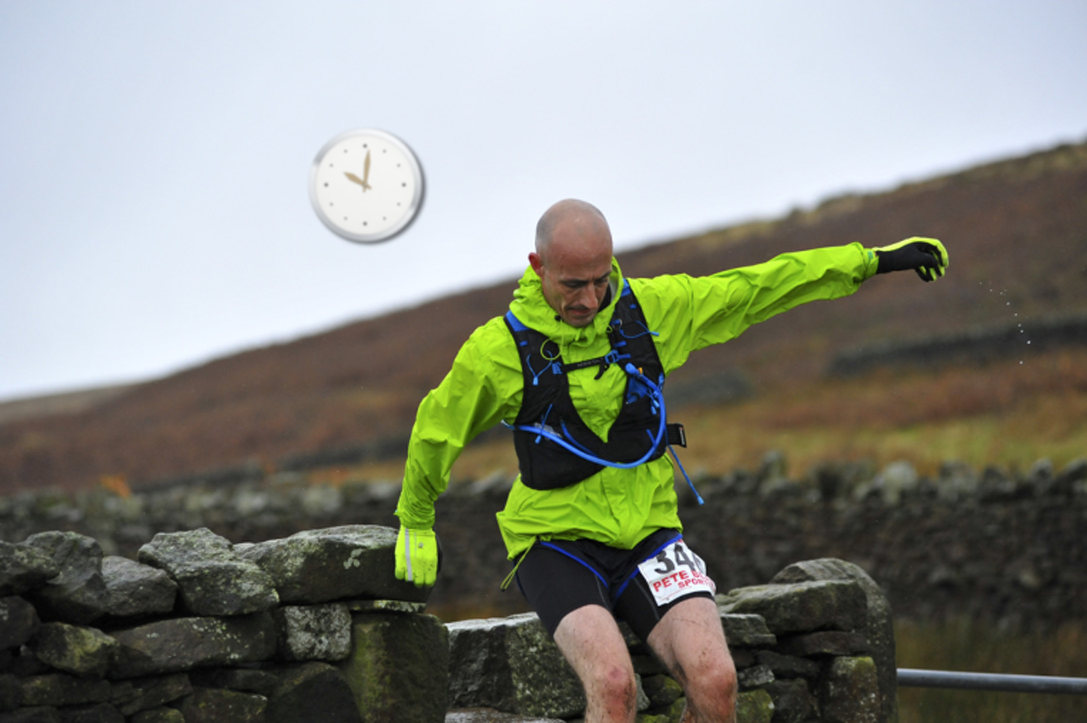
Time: h=10 m=1
